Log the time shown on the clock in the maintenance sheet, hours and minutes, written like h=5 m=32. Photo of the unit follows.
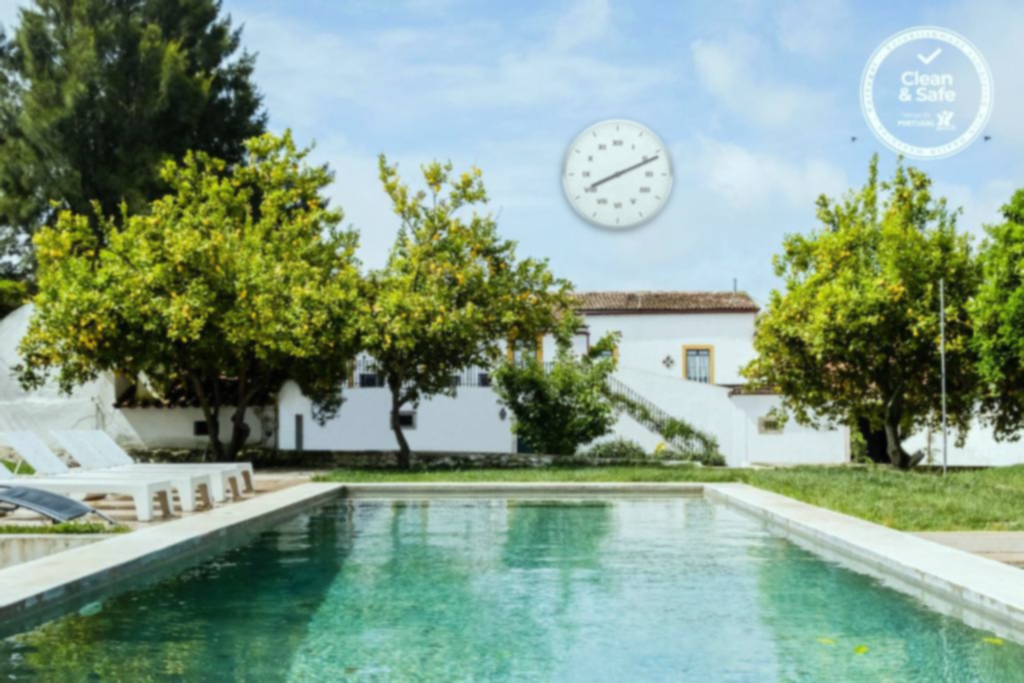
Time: h=8 m=11
